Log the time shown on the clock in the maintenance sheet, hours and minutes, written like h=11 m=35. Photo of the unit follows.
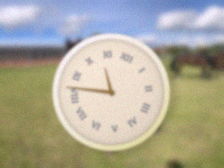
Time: h=10 m=42
